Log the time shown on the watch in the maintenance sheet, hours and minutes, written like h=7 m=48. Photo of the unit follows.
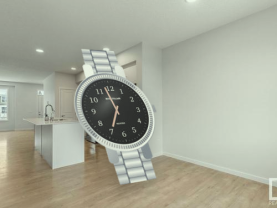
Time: h=6 m=58
